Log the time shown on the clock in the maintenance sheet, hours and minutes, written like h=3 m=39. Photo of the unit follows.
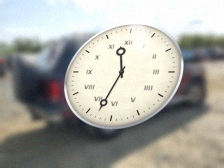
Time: h=11 m=33
